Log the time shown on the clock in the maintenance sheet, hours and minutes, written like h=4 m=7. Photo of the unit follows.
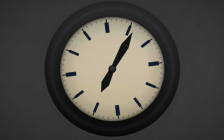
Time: h=7 m=6
